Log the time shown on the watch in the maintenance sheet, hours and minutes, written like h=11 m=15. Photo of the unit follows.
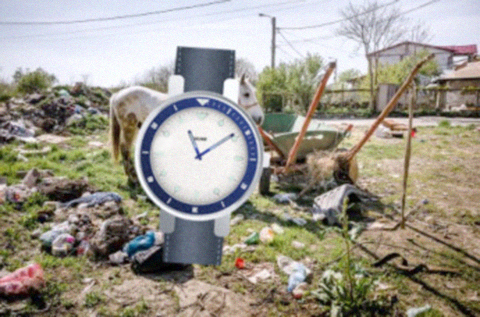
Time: h=11 m=9
